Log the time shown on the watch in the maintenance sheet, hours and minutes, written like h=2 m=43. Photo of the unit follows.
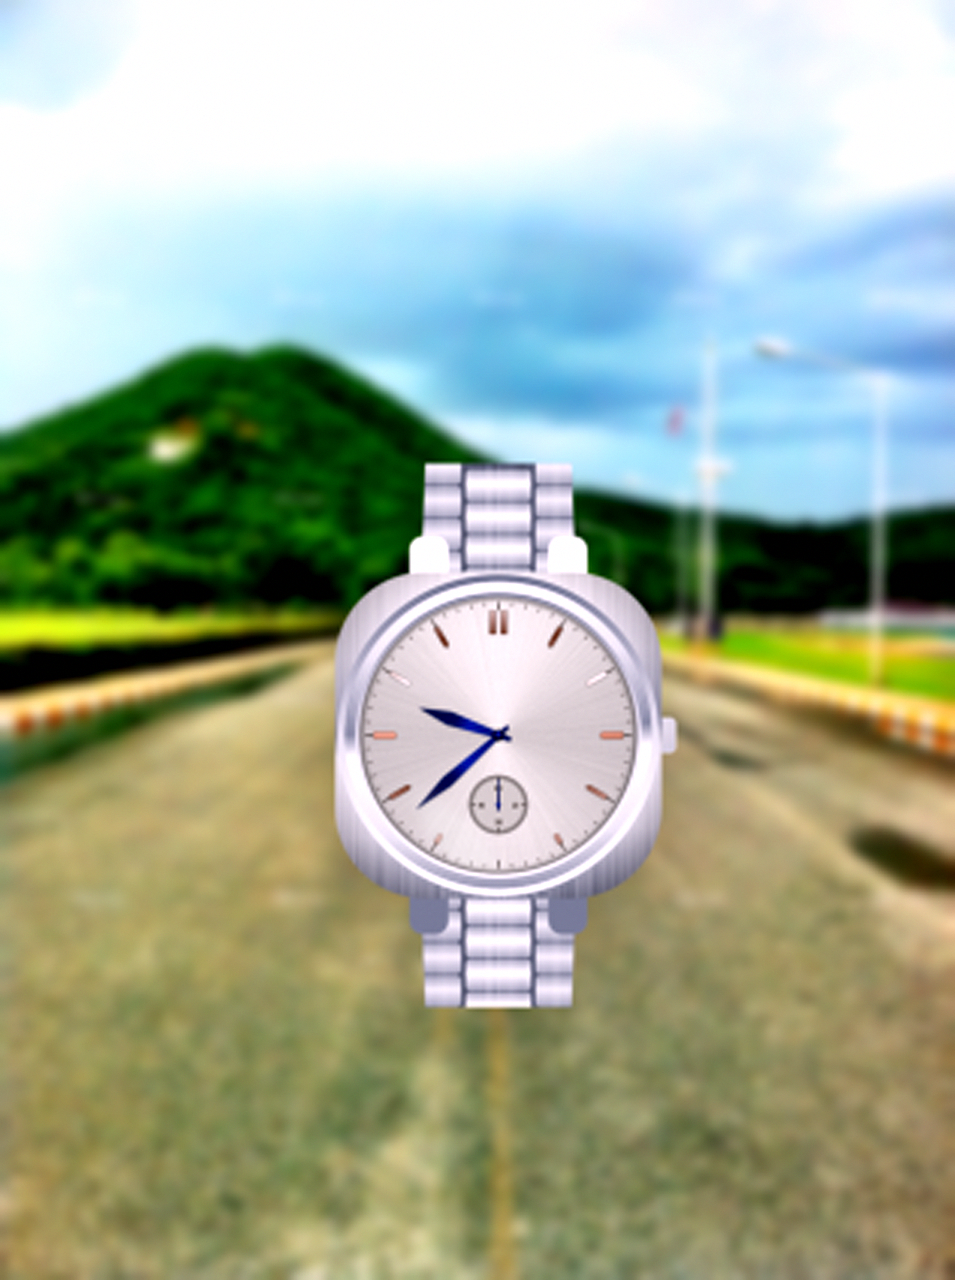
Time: h=9 m=38
